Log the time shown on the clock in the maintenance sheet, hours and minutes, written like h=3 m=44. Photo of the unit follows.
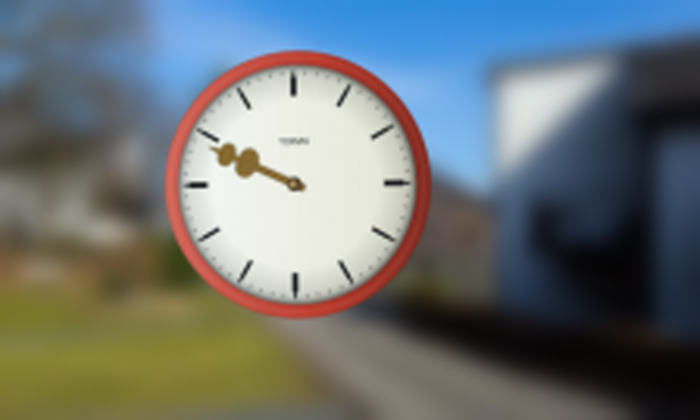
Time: h=9 m=49
